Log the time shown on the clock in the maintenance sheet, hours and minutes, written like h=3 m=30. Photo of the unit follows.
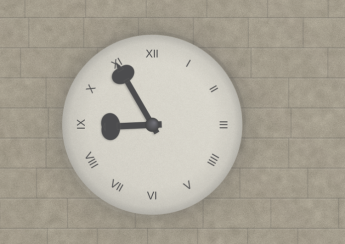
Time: h=8 m=55
